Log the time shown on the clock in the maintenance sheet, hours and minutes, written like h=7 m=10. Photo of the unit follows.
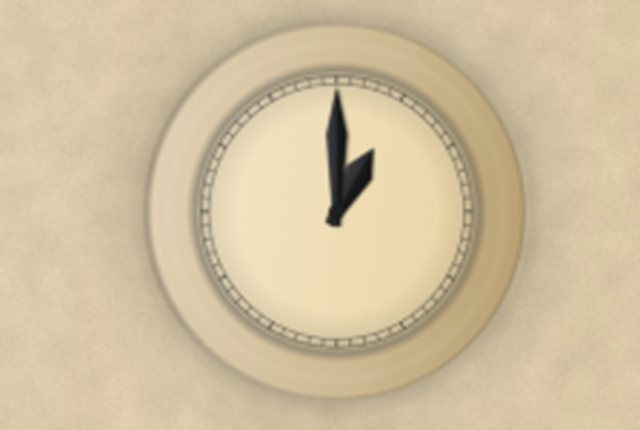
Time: h=1 m=0
